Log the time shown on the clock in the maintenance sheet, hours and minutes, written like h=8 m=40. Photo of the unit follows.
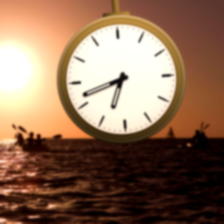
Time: h=6 m=42
